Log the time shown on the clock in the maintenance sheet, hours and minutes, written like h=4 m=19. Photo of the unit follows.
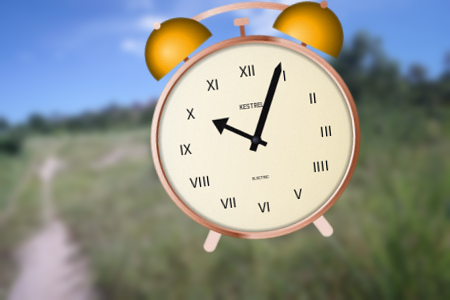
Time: h=10 m=4
